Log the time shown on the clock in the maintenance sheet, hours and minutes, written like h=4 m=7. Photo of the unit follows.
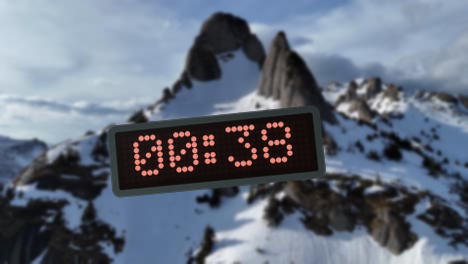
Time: h=0 m=38
